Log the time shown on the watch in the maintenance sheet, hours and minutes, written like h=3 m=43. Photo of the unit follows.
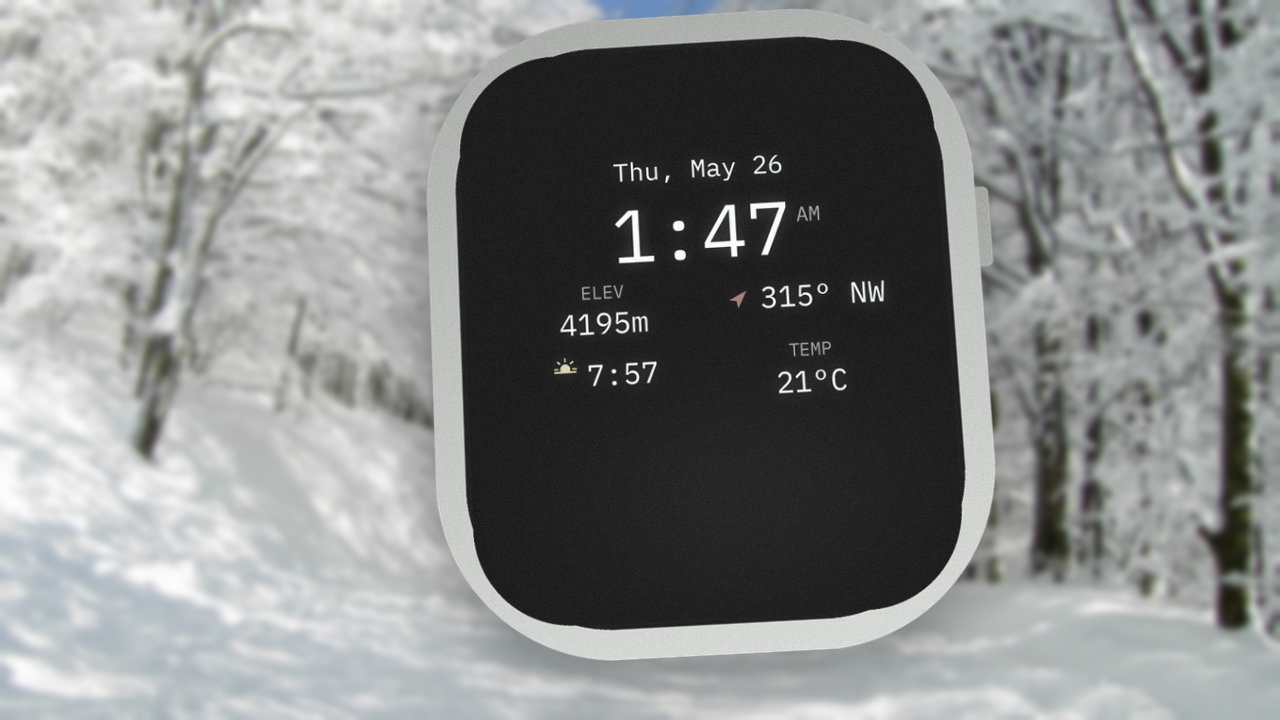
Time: h=1 m=47
